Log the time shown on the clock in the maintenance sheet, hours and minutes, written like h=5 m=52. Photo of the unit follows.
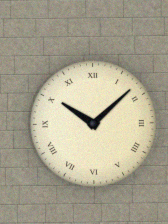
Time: h=10 m=8
